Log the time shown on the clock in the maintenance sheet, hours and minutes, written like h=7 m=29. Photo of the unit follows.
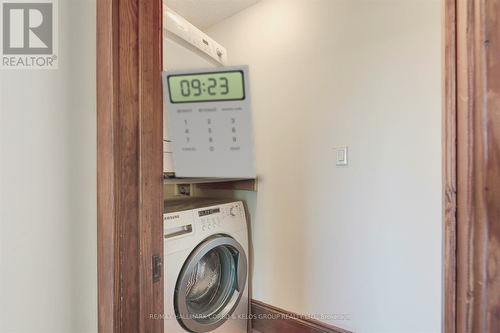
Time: h=9 m=23
